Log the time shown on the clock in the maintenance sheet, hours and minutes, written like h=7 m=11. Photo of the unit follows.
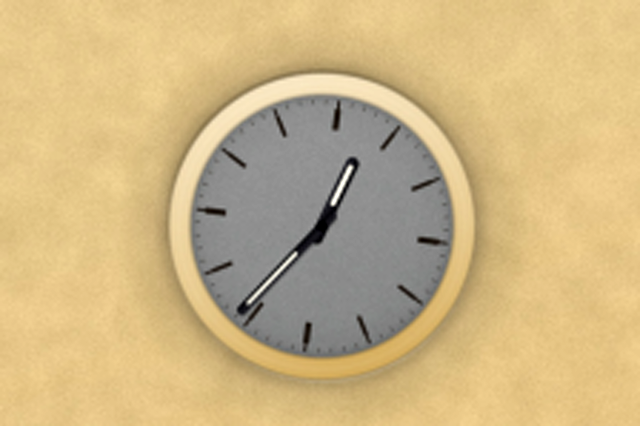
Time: h=12 m=36
